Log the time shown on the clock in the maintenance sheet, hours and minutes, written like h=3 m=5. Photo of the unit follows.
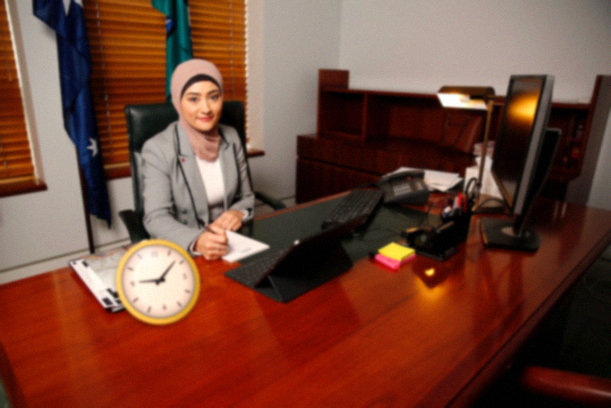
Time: h=9 m=8
